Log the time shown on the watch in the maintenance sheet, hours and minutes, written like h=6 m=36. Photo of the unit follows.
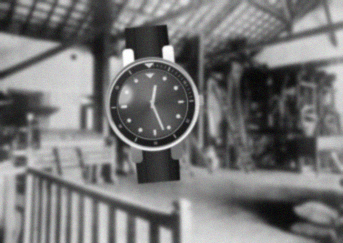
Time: h=12 m=27
